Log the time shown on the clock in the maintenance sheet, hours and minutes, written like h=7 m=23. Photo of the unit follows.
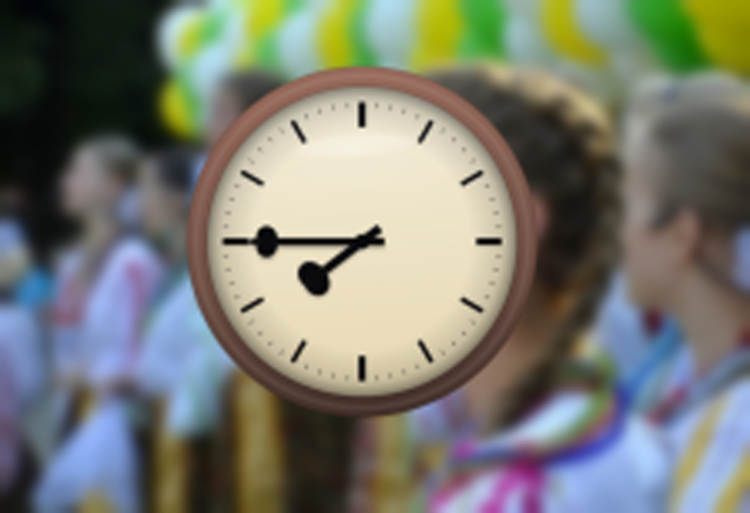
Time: h=7 m=45
